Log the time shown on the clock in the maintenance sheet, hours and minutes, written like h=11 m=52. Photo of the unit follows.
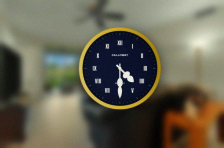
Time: h=4 m=30
